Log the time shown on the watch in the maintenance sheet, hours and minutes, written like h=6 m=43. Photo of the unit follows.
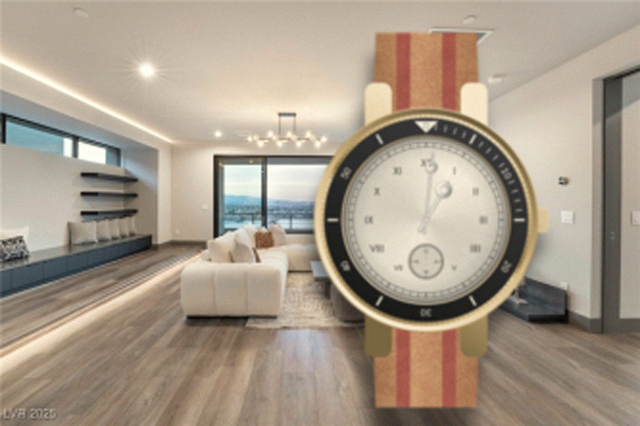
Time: h=1 m=1
